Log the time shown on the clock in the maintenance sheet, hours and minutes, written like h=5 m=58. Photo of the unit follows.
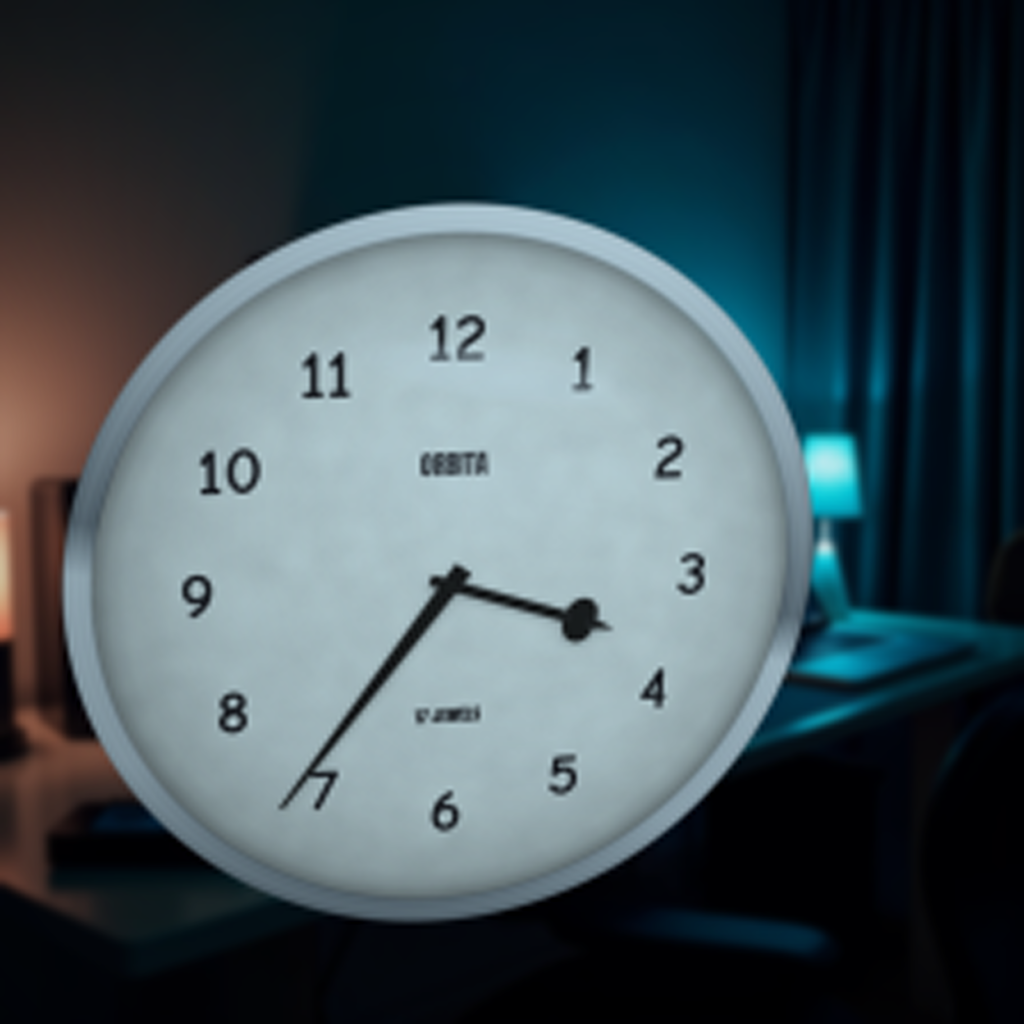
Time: h=3 m=36
